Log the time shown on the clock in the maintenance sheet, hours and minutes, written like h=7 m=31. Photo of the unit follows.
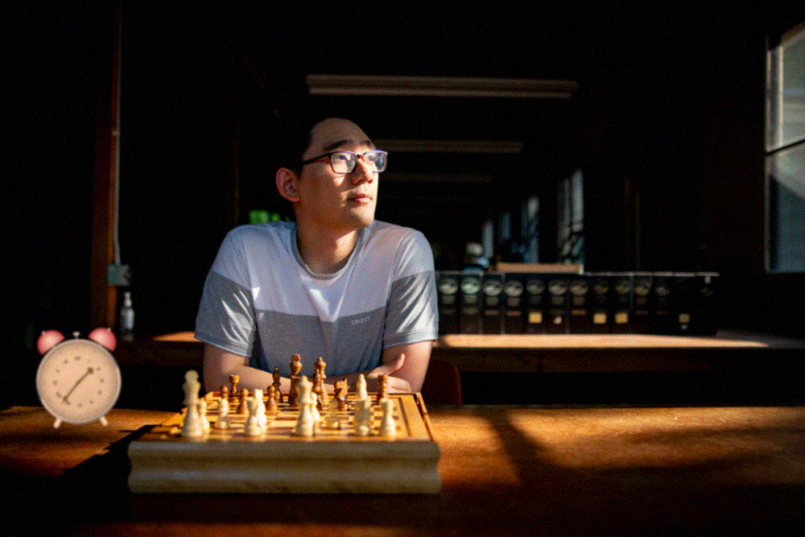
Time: h=1 m=37
